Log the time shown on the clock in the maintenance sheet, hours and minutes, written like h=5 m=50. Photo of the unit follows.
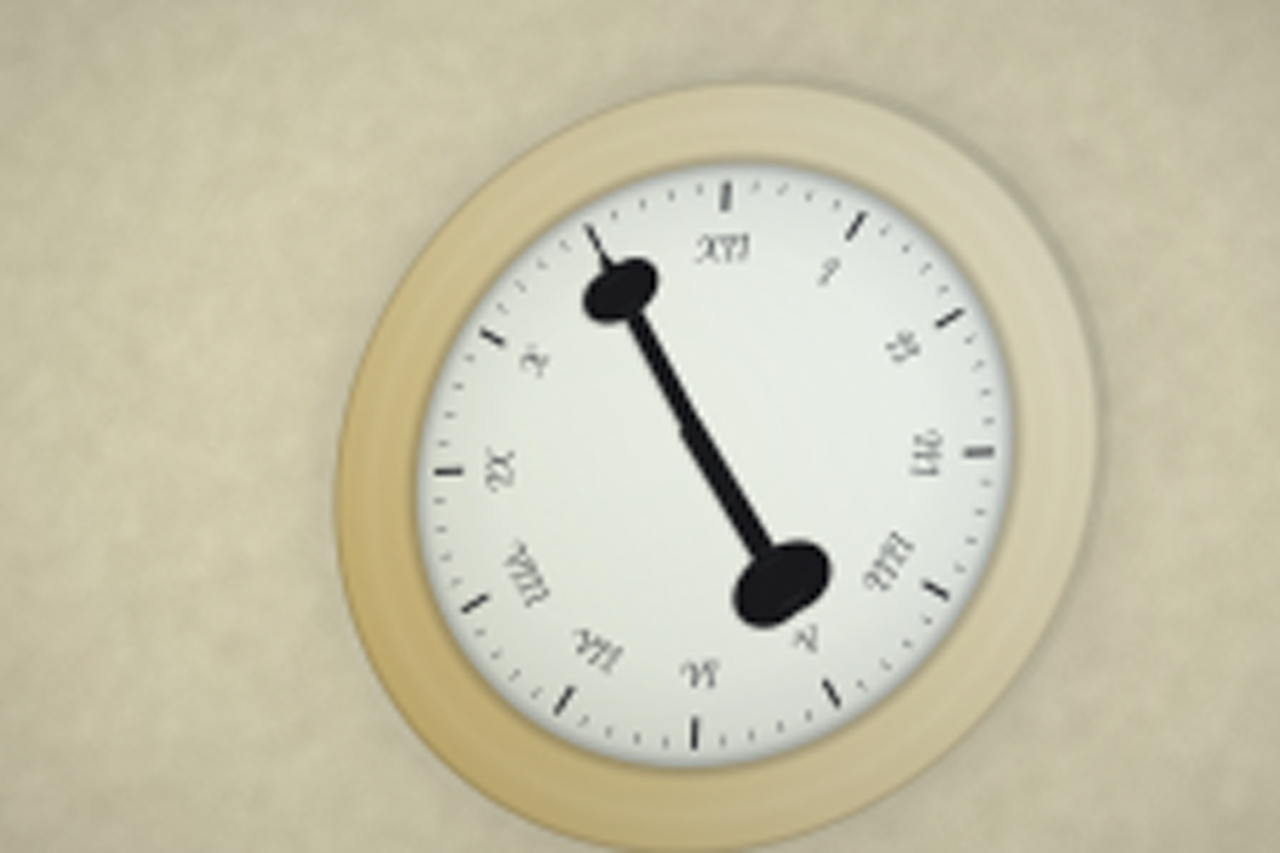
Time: h=4 m=55
